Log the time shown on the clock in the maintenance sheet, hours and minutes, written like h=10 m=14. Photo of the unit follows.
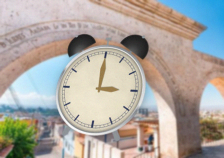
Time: h=3 m=0
